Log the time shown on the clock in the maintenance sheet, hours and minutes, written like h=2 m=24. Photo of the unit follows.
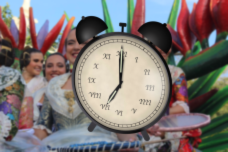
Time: h=7 m=0
